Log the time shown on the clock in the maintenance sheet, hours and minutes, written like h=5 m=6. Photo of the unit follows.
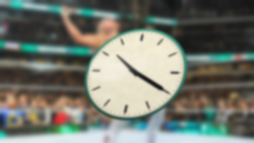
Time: h=10 m=20
